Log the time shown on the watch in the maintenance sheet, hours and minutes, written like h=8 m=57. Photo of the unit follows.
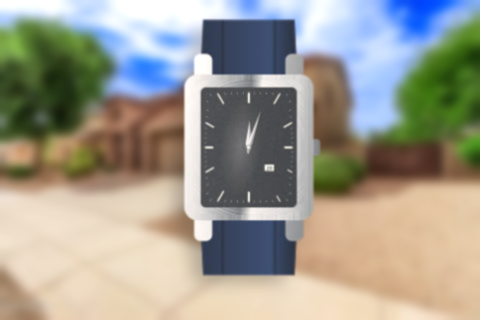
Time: h=12 m=3
